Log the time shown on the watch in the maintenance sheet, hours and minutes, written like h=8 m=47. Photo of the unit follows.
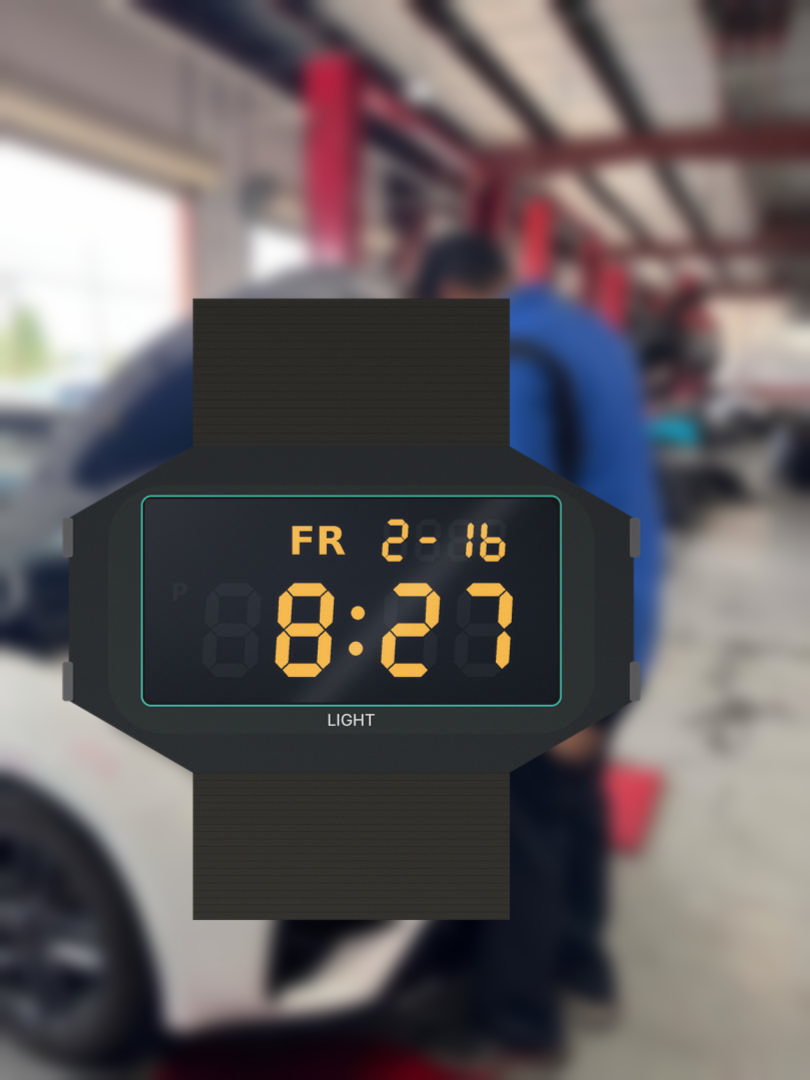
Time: h=8 m=27
